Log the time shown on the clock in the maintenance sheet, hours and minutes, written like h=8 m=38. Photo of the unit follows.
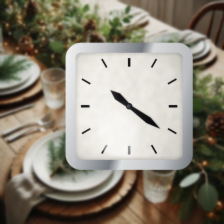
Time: h=10 m=21
